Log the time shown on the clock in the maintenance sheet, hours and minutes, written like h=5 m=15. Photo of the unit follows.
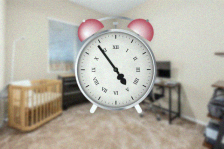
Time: h=4 m=54
